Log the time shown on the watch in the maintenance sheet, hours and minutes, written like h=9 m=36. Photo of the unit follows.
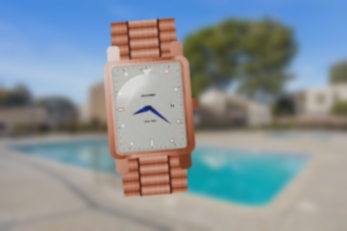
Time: h=8 m=22
